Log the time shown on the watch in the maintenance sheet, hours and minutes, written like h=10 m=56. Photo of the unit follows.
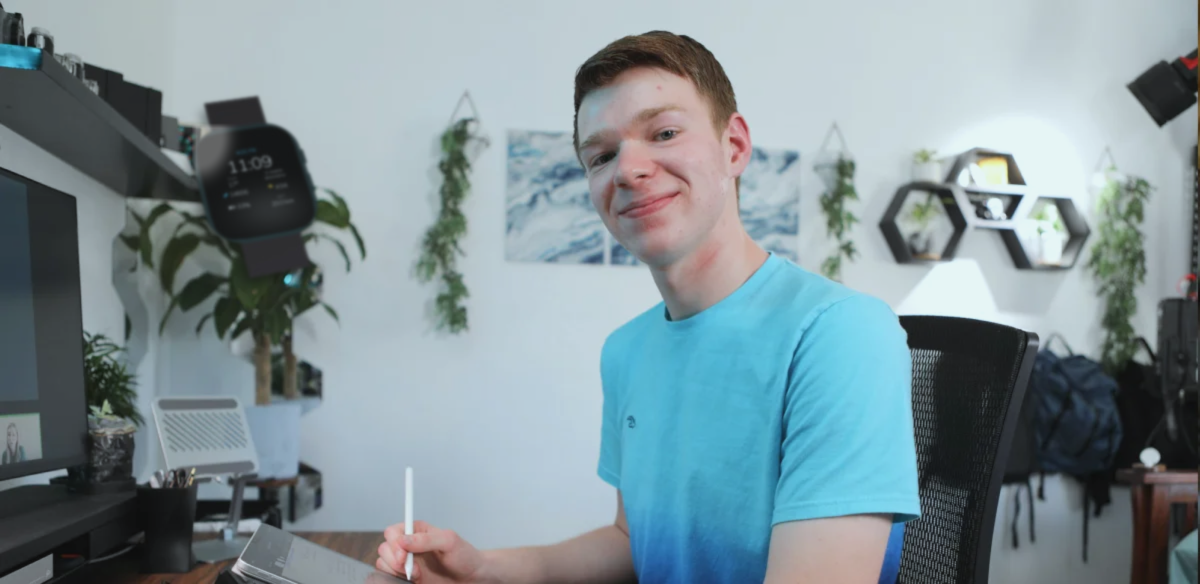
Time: h=11 m=9
